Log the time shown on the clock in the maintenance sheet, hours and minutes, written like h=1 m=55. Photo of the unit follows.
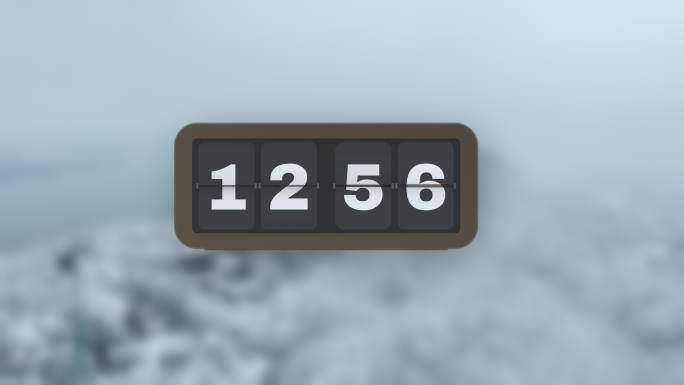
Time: h=12 m=56
